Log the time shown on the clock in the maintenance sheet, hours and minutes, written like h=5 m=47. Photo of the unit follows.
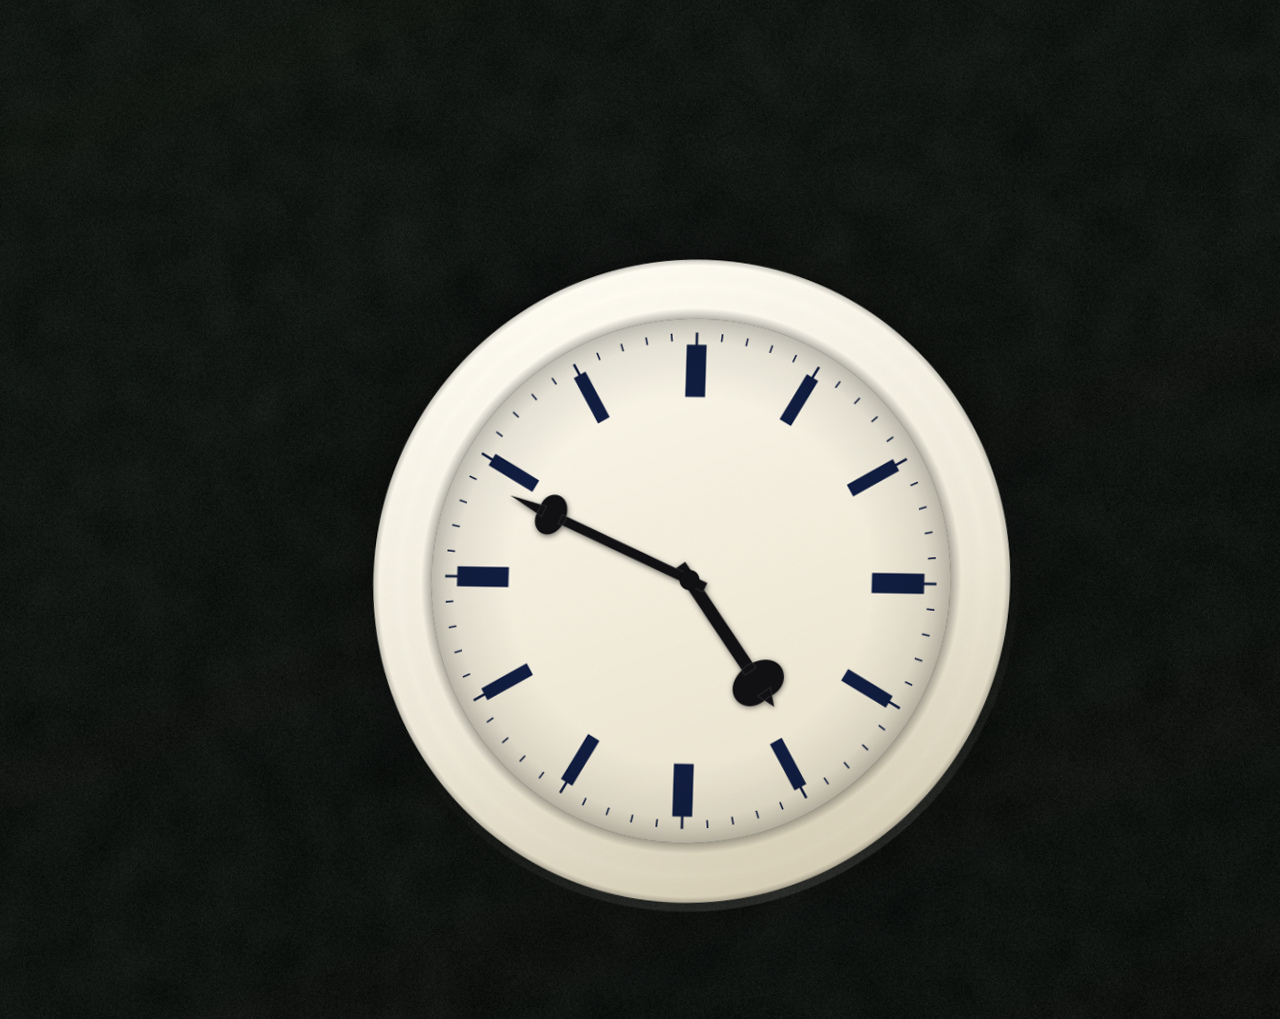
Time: h=4 m=49
